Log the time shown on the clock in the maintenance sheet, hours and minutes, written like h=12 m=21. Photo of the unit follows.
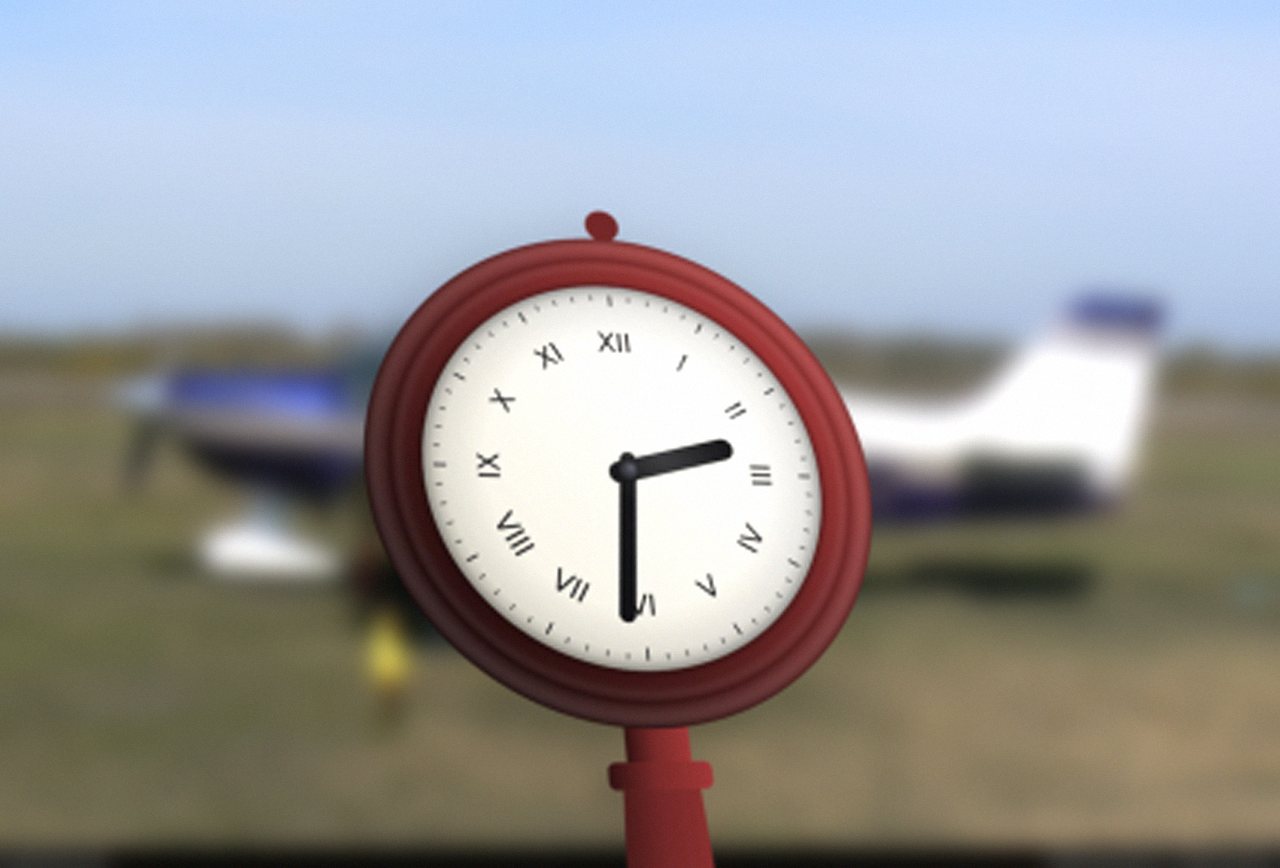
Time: h=2 m=31
